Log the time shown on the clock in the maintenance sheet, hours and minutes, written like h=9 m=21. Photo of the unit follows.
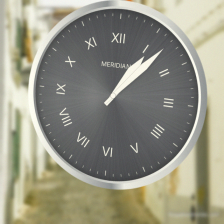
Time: h=1 m=7
